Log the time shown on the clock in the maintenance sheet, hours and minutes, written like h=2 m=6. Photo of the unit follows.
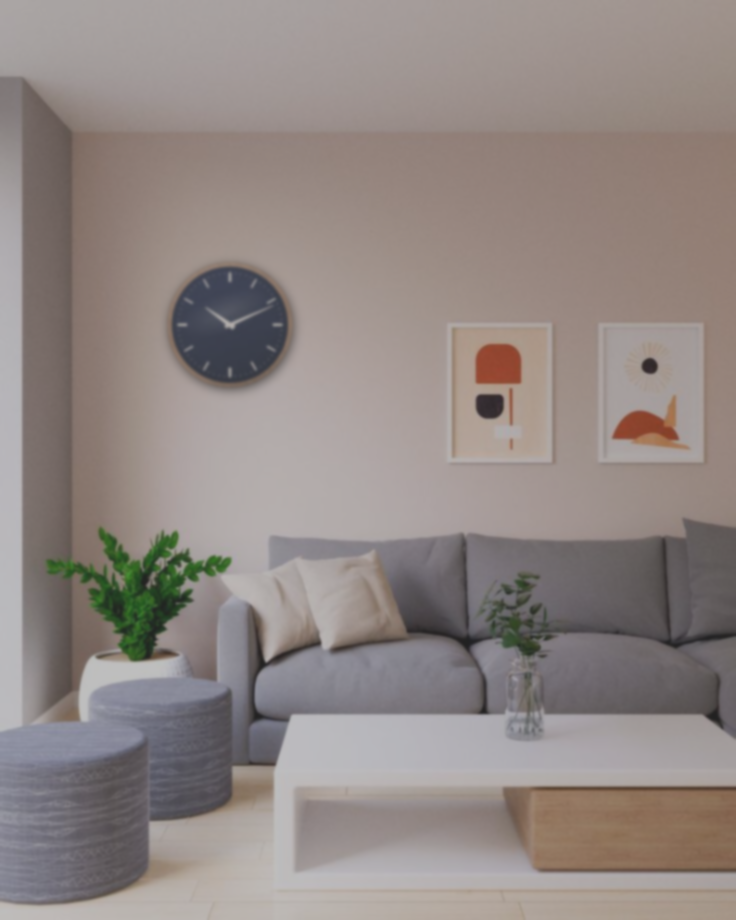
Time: h=10 m=11
